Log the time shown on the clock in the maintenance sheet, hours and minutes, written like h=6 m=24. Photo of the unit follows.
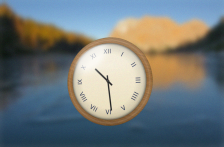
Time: h=10 m=29
